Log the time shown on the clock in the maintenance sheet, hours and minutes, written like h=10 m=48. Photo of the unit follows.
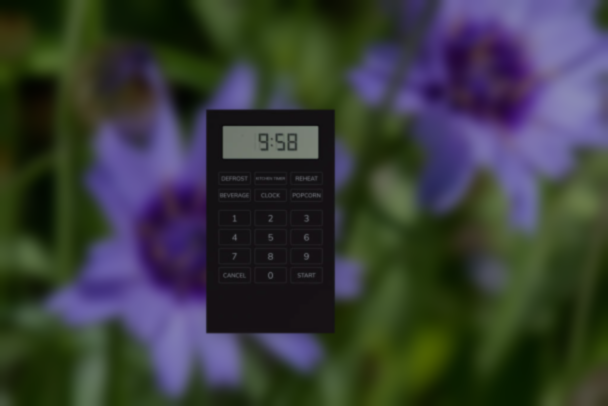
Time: h=9 m=58
